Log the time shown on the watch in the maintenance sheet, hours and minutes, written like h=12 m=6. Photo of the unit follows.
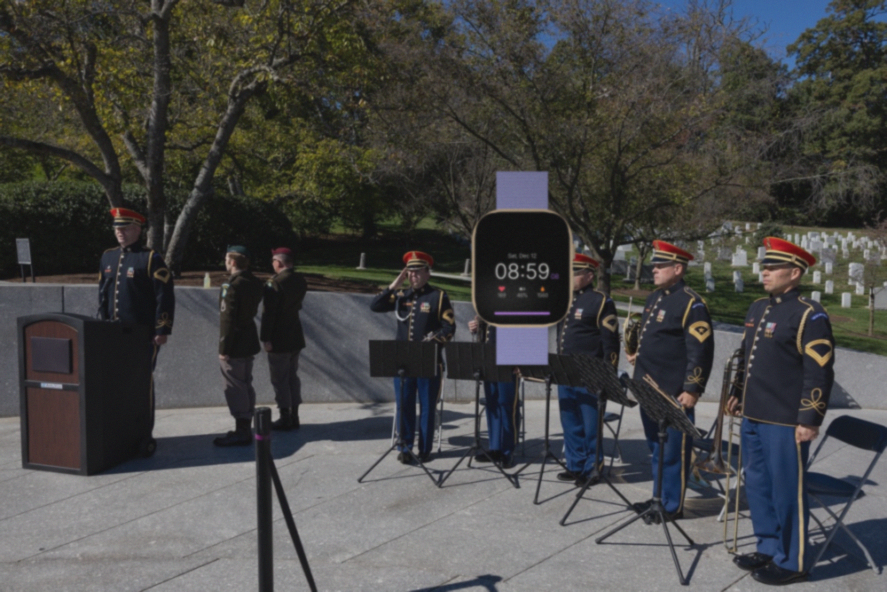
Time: h=8 m=59
